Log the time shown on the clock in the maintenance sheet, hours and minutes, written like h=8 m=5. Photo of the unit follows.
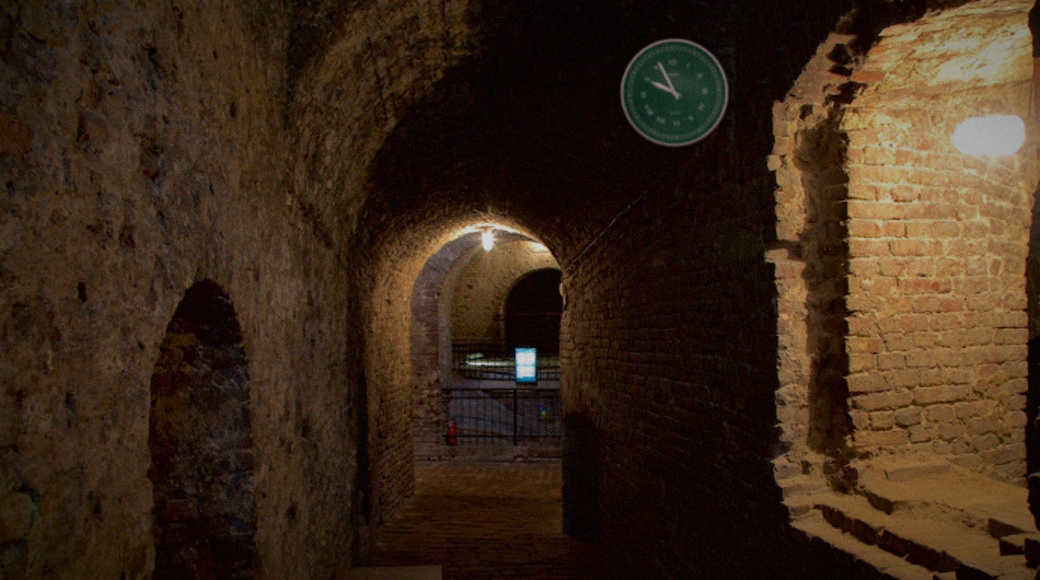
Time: h=9 m=56
